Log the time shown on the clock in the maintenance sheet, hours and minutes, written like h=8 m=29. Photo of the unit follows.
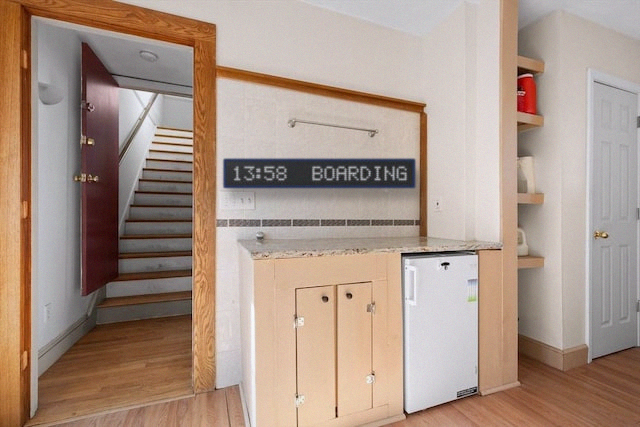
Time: h=13 m=58
